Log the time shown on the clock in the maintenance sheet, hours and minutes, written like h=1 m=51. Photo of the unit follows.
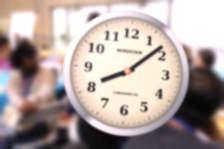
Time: h=8 m=8
